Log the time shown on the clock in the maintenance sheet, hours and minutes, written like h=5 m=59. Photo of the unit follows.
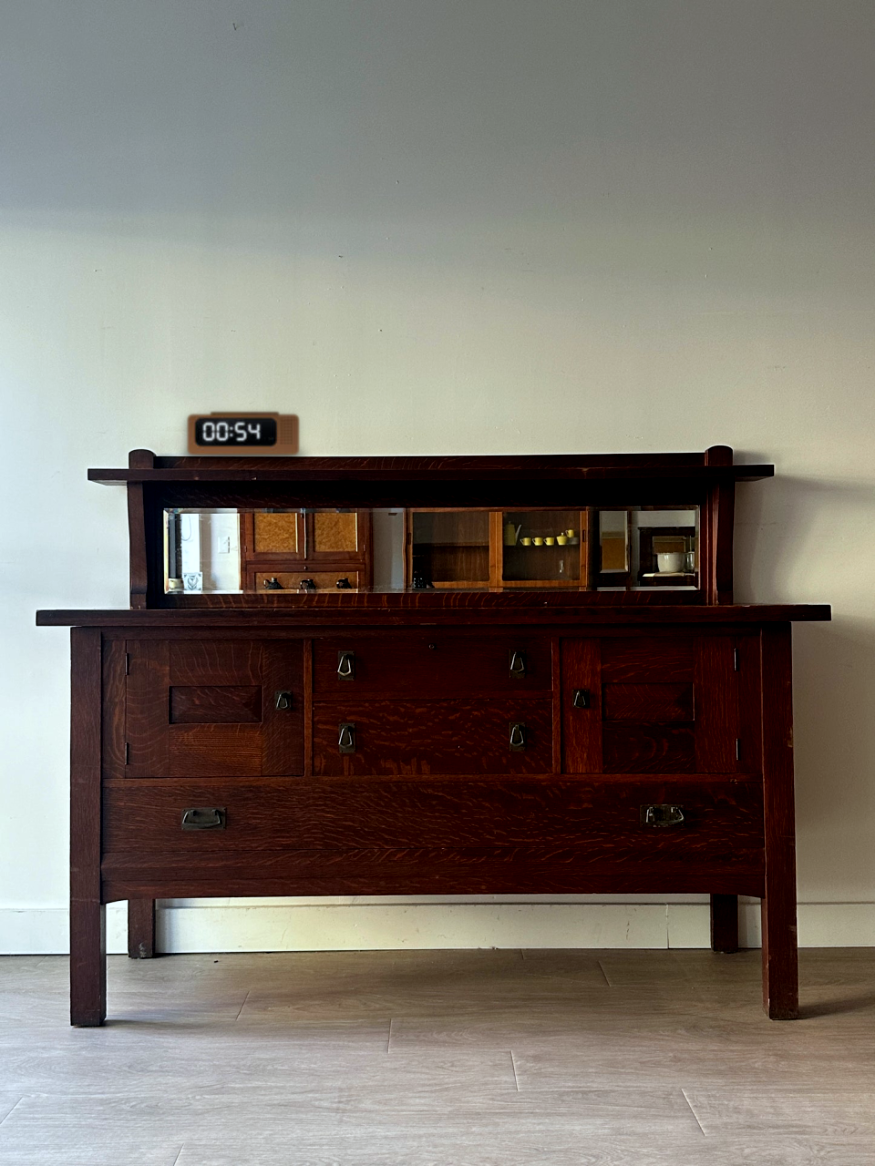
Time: h=0 m=54
